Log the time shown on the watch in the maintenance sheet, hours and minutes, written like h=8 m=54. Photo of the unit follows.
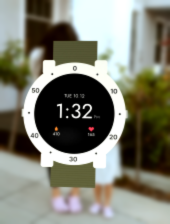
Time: h=1 m=32
